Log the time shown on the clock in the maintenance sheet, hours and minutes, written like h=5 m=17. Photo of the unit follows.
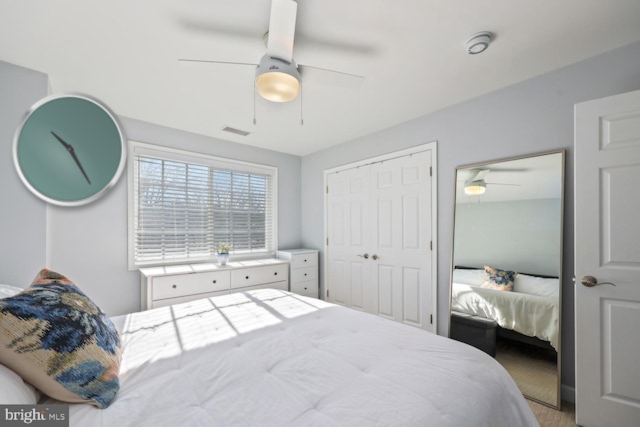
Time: h=10 m=25
